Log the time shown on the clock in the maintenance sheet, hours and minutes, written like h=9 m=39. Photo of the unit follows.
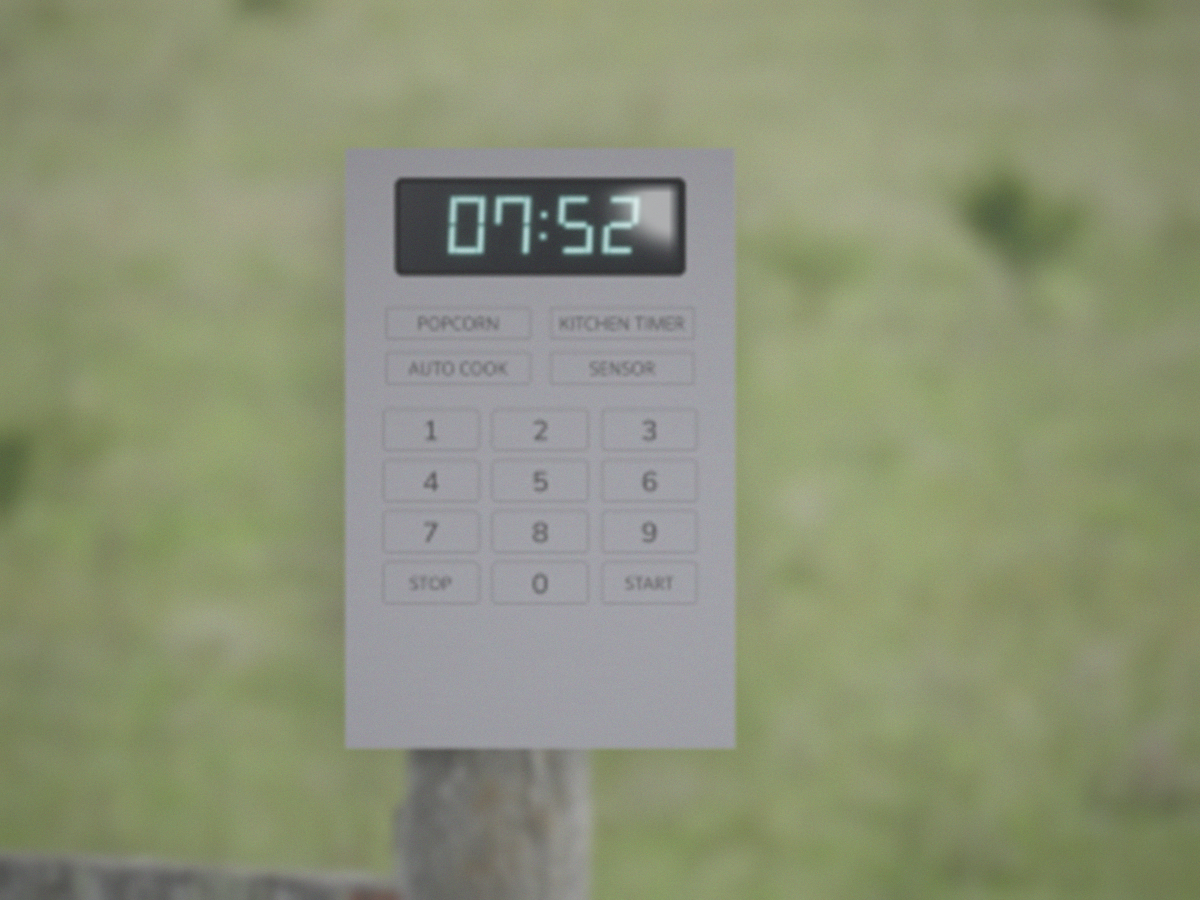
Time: h=7 m=52
